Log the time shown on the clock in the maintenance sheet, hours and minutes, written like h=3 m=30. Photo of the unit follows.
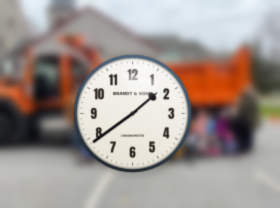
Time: h=1 m=39
